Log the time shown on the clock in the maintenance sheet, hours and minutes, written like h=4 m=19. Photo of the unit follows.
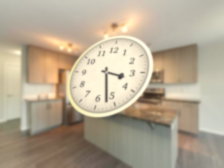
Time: h=3 m=27
